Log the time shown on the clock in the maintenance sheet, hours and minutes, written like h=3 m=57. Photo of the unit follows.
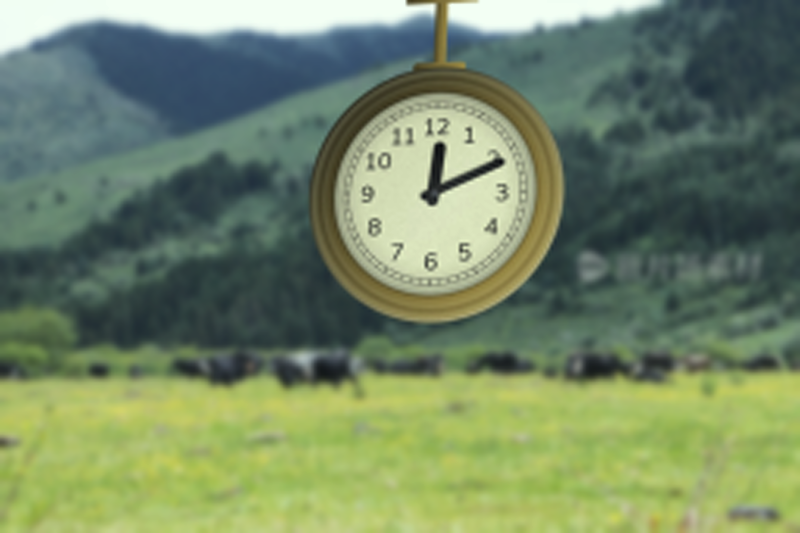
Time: h=12 m=11
